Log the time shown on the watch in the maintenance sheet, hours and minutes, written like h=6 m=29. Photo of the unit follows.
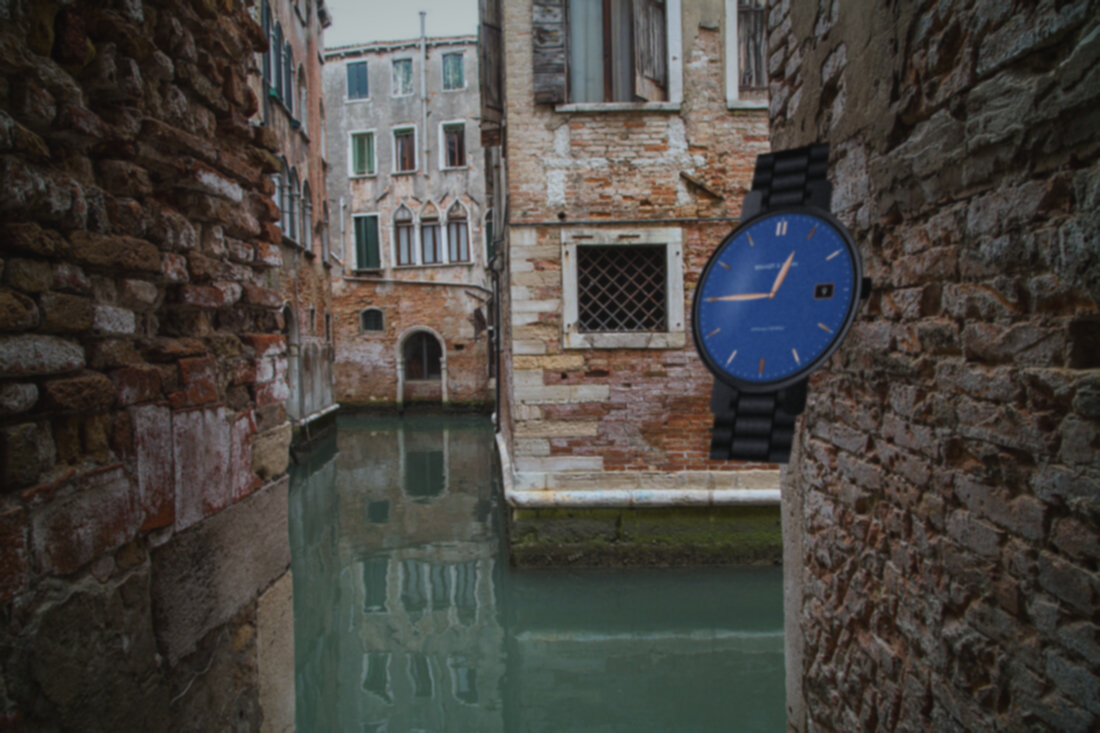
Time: h=12 m=45
